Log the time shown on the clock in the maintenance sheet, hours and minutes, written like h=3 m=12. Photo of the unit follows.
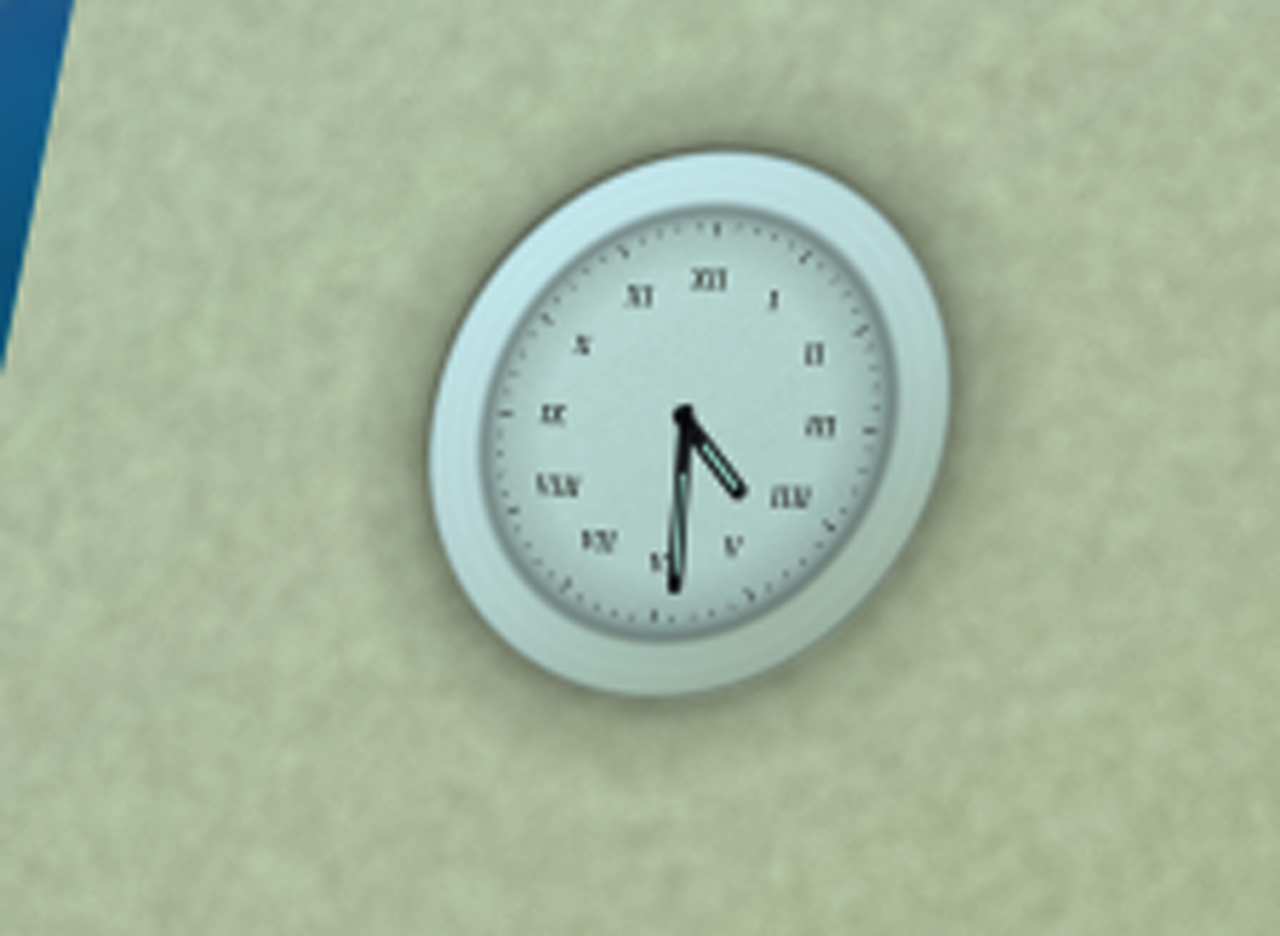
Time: h=4 m=29
